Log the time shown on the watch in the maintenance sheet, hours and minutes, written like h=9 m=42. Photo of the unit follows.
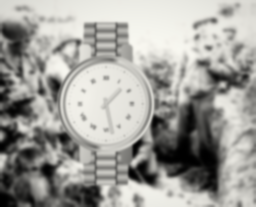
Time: h=1 m=28
